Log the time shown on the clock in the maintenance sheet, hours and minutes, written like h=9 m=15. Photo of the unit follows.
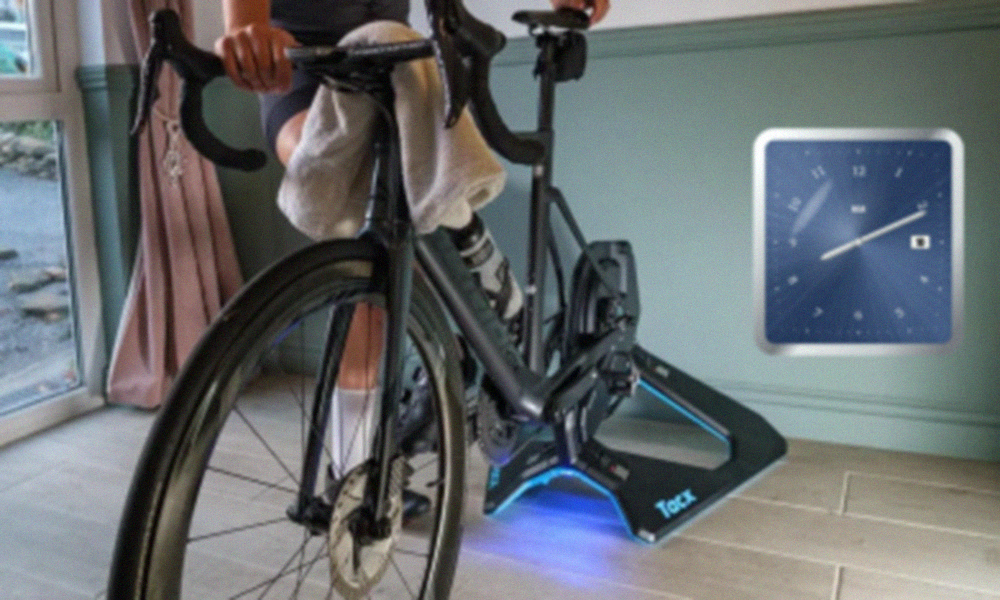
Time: h=8 m=11
